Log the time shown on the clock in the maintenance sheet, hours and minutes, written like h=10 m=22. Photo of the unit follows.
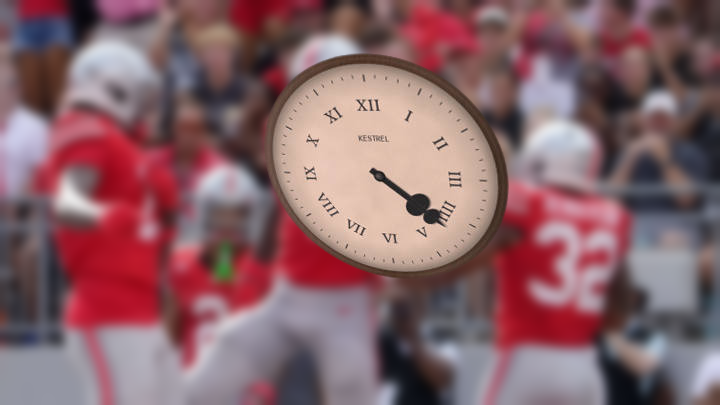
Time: h=4 m=22
